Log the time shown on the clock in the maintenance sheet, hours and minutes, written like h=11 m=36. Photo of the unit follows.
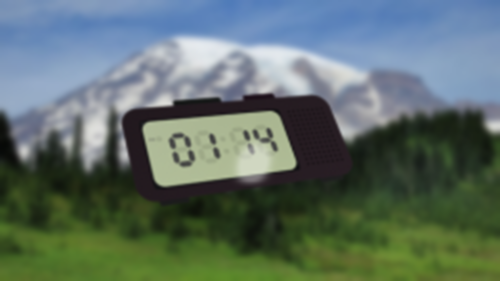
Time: h=1 m=14
